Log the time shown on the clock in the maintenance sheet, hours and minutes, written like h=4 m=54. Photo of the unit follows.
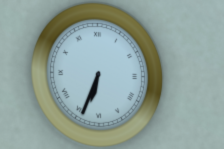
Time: h=6 m=34
